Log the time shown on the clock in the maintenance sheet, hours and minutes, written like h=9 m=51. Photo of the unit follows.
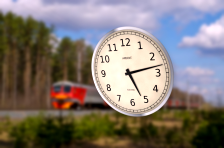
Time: h=5 m=13
